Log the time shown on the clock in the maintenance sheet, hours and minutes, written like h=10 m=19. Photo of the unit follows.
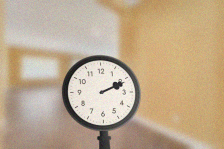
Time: h=2 m=11
